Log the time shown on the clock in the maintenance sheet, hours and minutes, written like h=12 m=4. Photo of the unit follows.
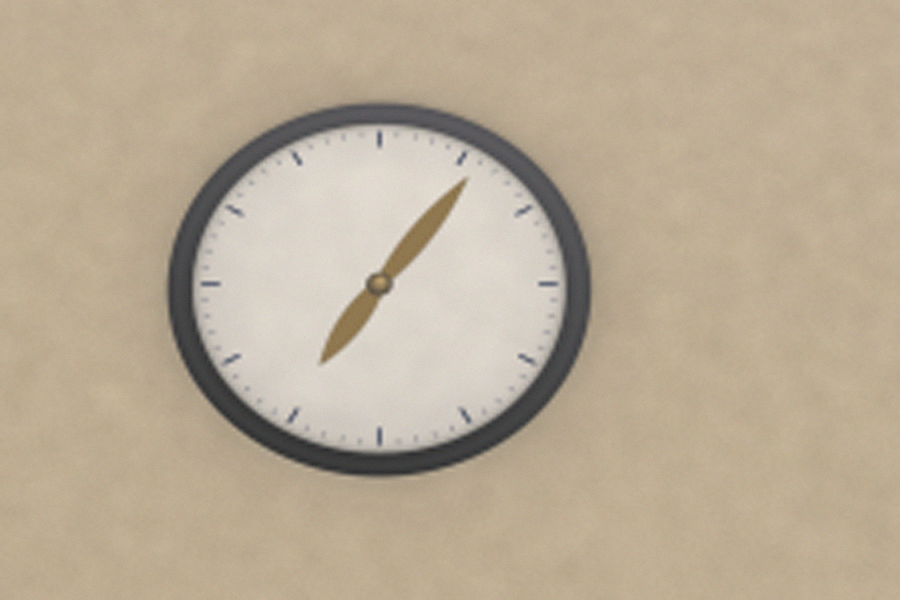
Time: h=7 m=6
